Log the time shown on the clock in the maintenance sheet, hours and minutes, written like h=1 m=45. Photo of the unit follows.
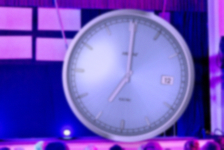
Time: h=7 m=0
